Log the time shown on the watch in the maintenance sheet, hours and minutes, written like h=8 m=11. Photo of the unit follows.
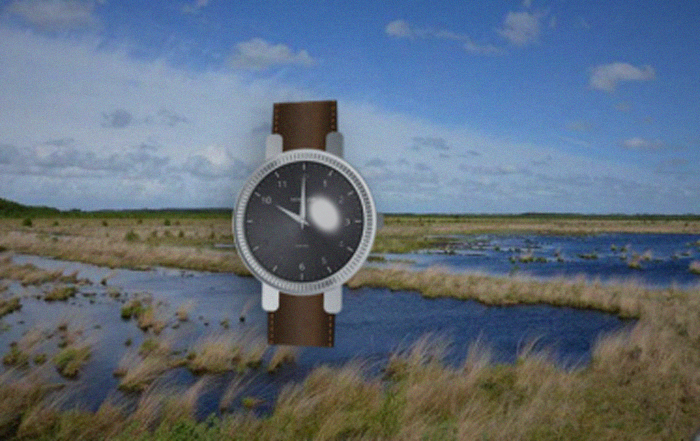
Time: h=10 m=0
